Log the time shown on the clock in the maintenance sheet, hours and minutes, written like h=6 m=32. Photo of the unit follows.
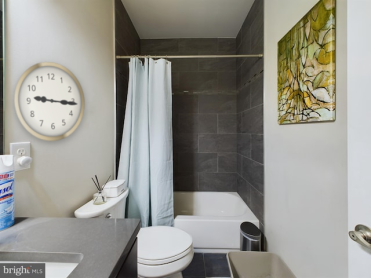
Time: h=9 m=16
